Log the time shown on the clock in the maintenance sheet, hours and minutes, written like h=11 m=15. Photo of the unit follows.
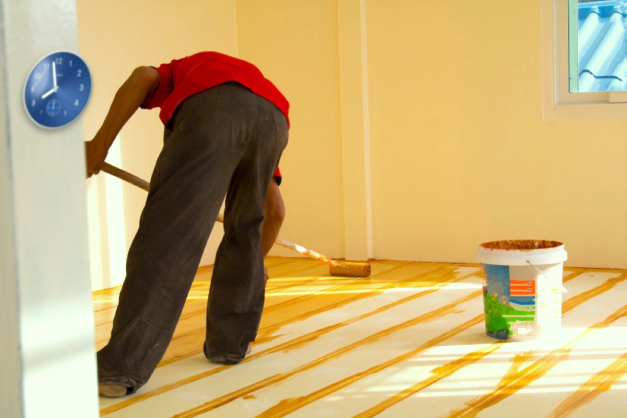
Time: h=7 m=58
